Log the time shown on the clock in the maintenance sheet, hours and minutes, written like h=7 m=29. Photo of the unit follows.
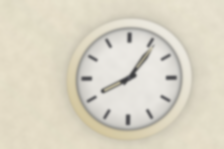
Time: h=8 m=6
